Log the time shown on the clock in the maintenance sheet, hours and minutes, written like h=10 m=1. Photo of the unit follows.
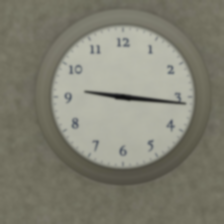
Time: h=9 m=16
